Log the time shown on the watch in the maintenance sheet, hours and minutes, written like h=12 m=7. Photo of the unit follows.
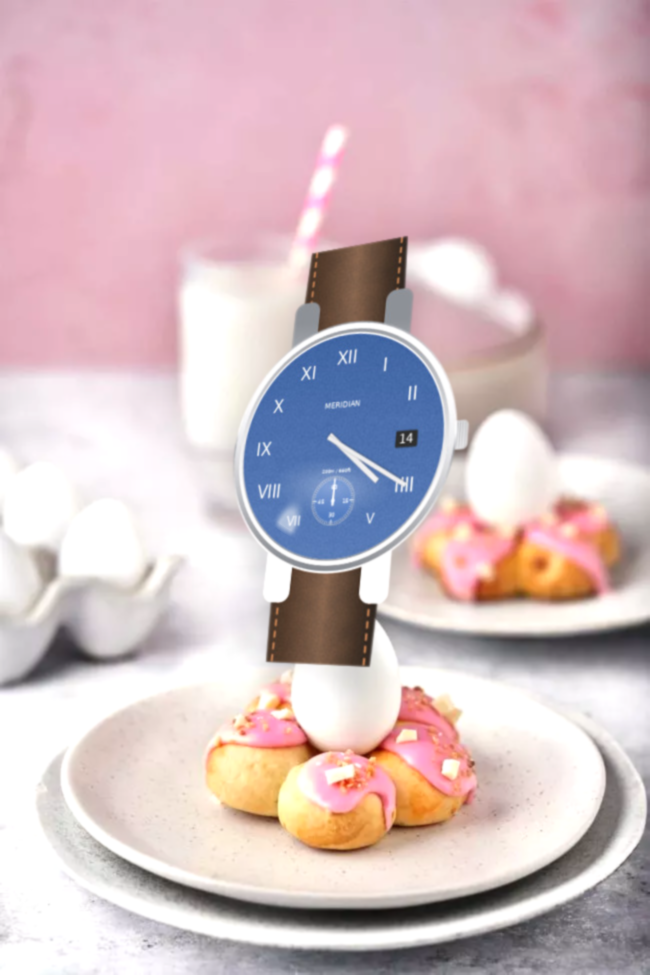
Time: h=4 m=20
